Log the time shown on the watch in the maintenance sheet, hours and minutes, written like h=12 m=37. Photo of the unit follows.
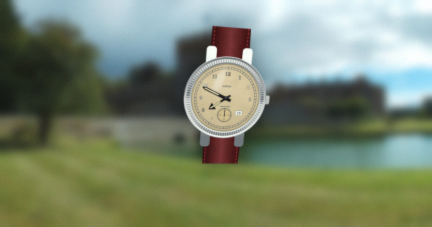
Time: h=7 m=49
